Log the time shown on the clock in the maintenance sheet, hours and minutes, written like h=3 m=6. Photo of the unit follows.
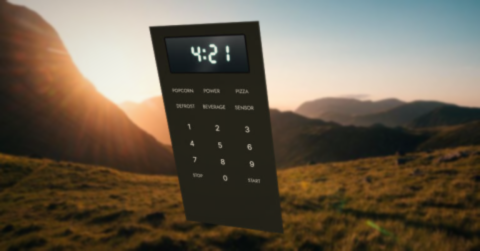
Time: h=4 m=21
